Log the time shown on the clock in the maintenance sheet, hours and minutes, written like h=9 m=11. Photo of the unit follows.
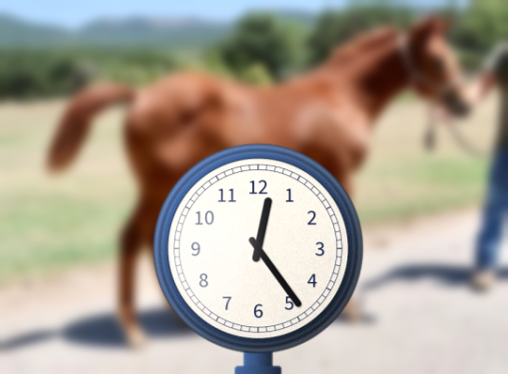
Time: h=12 m=24
